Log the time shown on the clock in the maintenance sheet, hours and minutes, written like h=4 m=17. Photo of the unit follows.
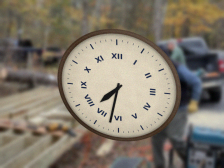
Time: h=7 m=32
